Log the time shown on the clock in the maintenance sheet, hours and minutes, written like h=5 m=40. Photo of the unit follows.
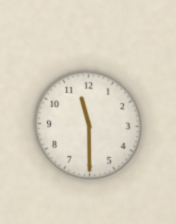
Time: h=11 m=30
